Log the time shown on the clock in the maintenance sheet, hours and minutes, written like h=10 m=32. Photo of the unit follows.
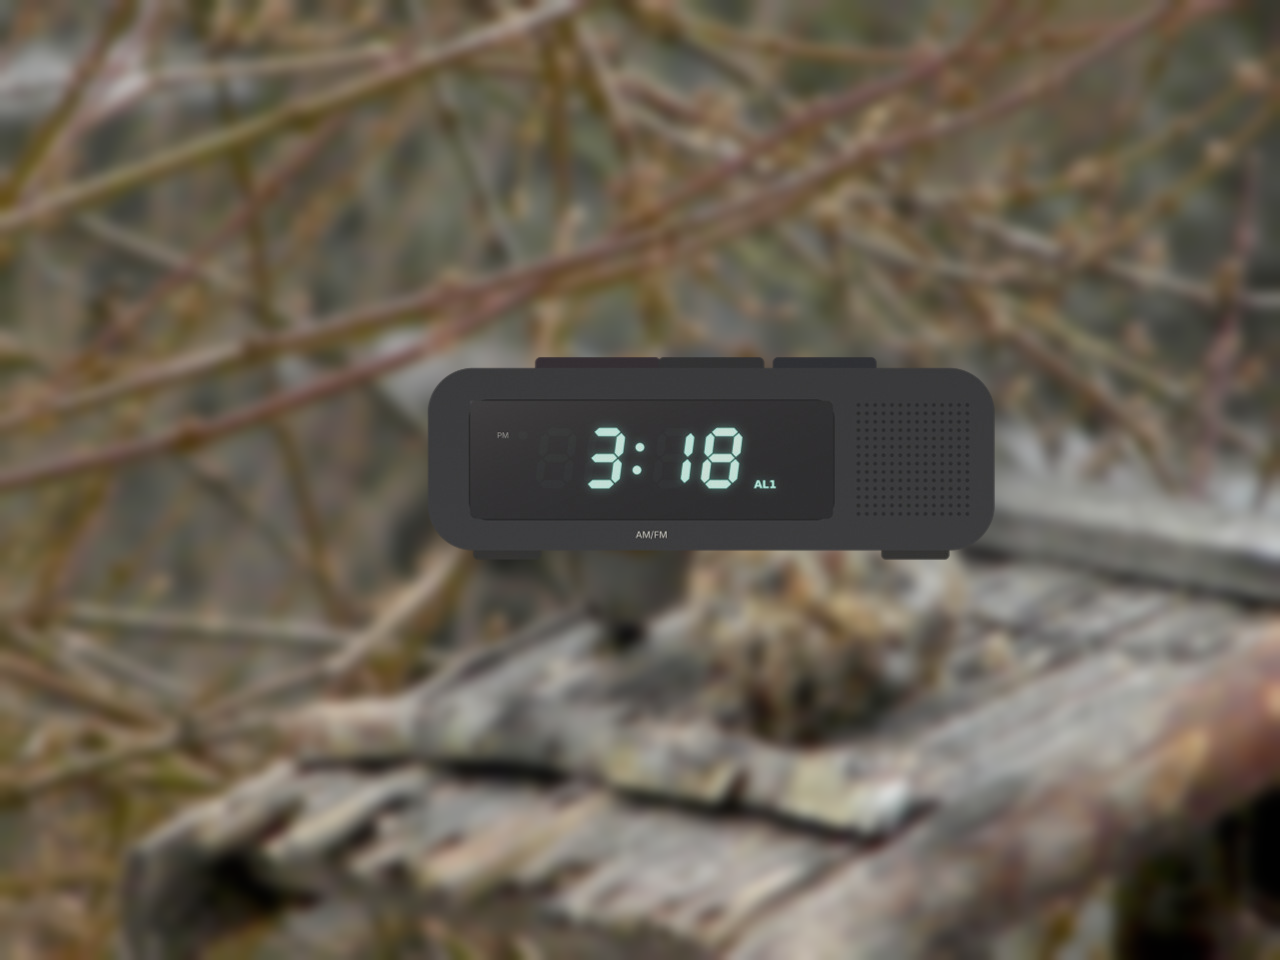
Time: h=3 m=18
